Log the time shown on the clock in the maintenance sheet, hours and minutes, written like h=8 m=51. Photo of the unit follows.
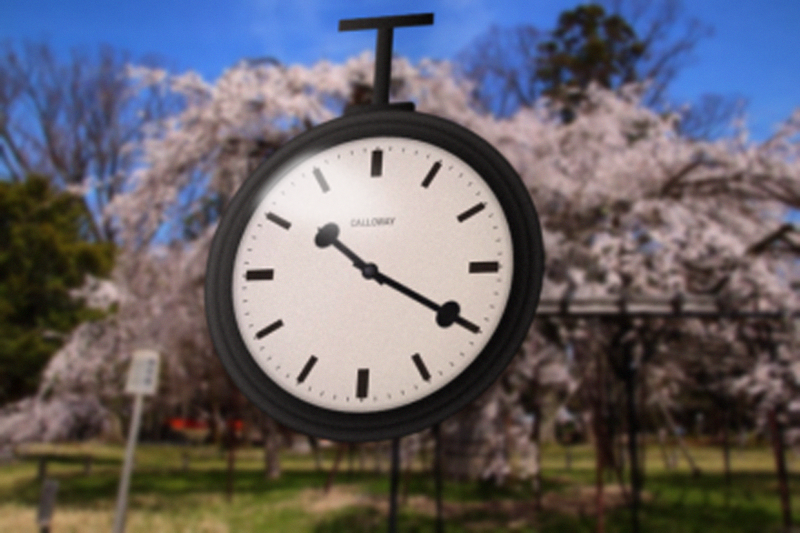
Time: h=10 m=20
